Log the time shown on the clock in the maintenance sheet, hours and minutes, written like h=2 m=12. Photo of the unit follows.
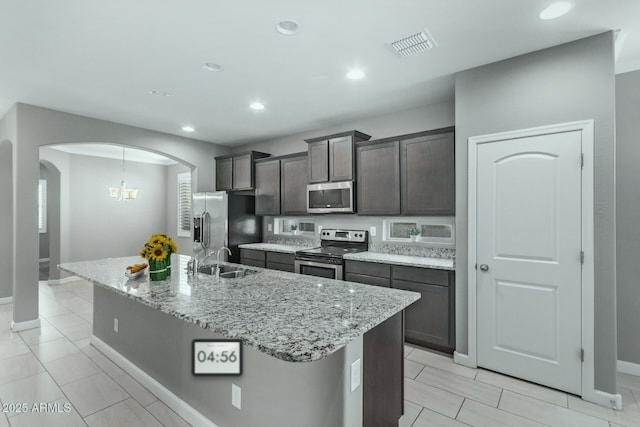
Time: h=4 m=56
